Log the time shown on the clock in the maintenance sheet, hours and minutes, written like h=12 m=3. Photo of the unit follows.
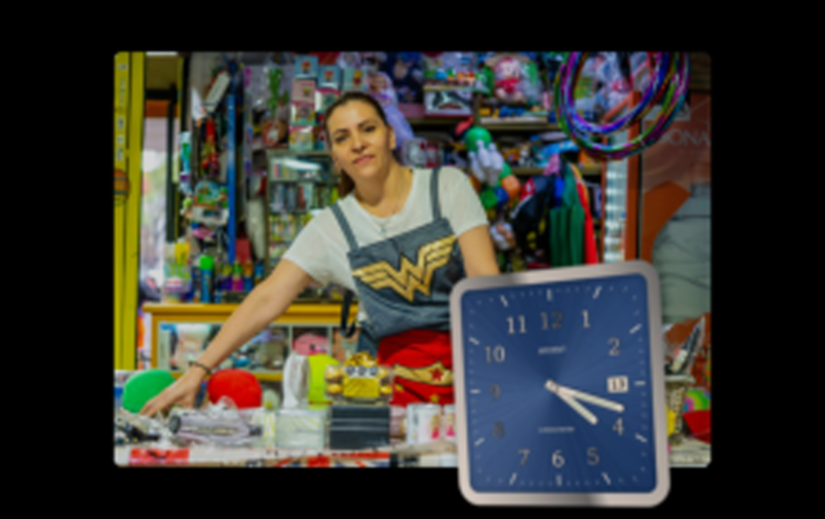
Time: h=4 m=18
